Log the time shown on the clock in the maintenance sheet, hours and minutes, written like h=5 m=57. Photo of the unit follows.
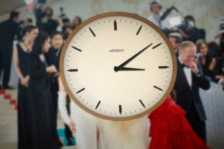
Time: h=3 m=9
